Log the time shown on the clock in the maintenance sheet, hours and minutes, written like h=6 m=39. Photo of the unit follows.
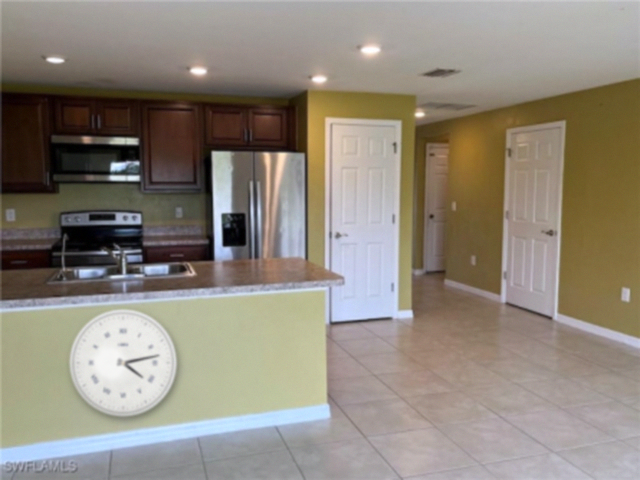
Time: h=4 m=13
